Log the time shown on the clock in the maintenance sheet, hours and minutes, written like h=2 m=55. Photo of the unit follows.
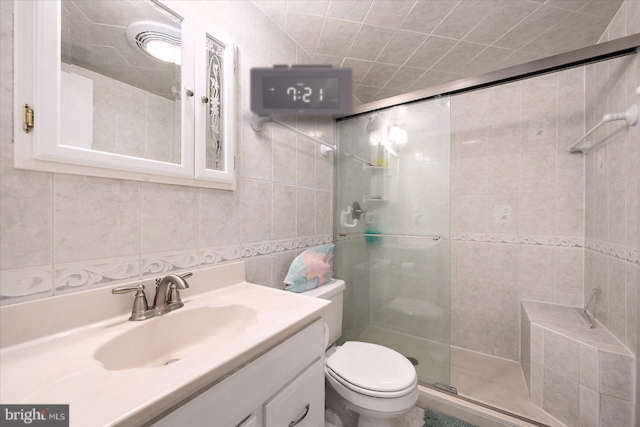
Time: h=7 m=21
